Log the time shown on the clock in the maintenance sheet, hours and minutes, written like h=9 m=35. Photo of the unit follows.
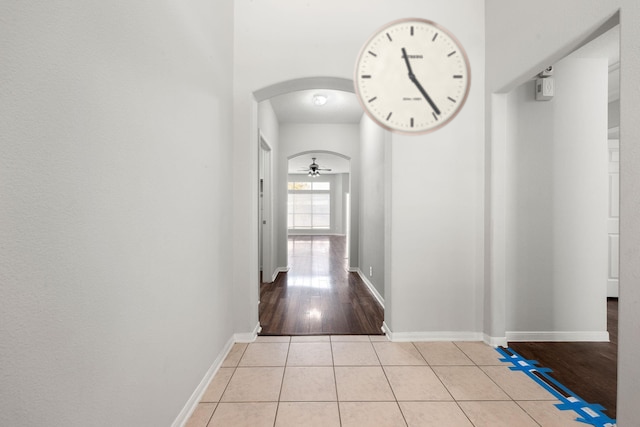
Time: h=11 m=24
